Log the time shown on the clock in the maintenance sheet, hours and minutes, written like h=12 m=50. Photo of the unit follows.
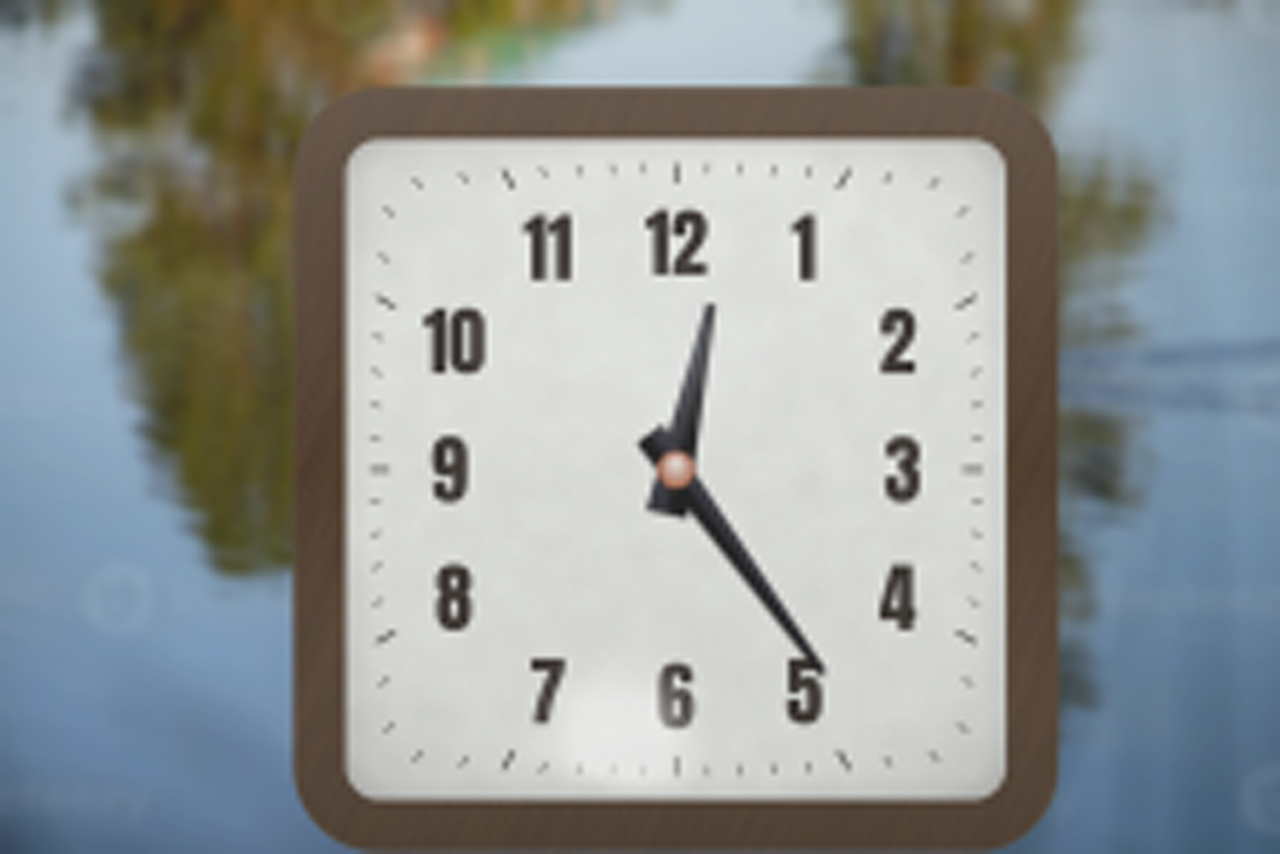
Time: h=12 m=24
